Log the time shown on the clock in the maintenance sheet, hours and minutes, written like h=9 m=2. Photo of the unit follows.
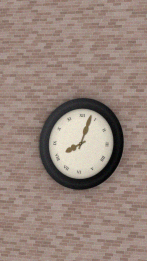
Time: h=8 m=3
